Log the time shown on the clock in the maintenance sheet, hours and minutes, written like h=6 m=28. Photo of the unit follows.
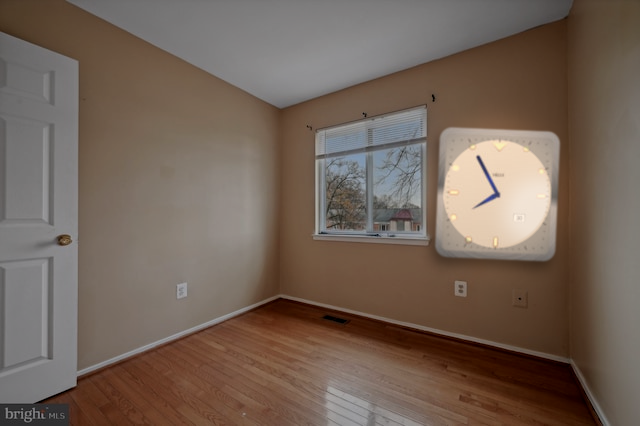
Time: h=7 m=55
